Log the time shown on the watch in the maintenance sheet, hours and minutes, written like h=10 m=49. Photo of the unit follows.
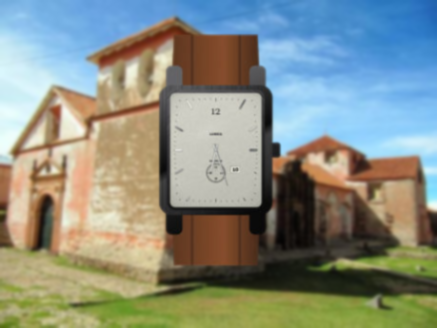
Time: h=6 m=27
